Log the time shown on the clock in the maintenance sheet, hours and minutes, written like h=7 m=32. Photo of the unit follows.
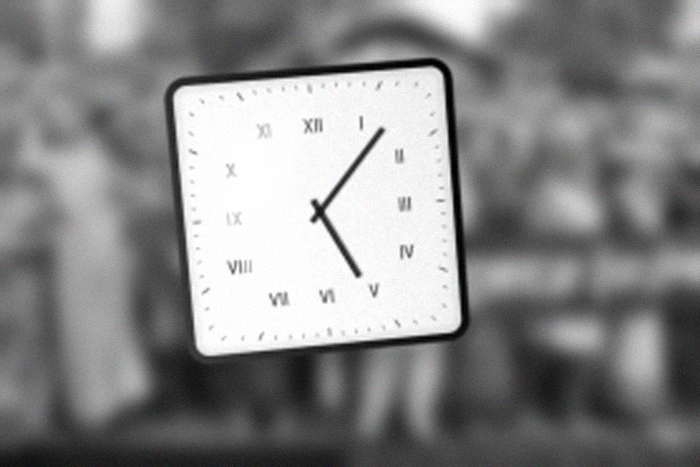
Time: h=5 m=7
